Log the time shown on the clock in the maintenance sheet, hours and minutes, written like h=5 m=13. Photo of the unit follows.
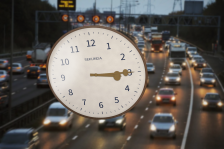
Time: h=3 m=15
